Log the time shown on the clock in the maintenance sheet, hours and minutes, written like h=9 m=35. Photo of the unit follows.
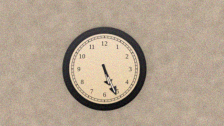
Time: h=5 m=26
